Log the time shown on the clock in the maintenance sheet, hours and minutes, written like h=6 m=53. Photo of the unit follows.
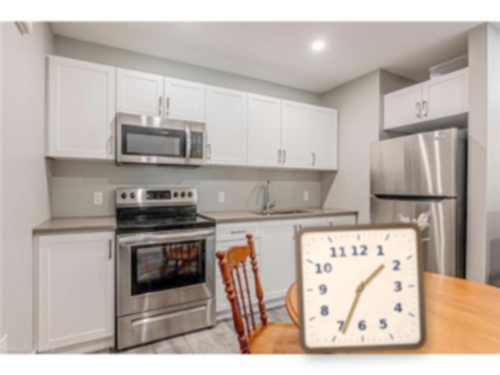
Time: h=1 m=34
